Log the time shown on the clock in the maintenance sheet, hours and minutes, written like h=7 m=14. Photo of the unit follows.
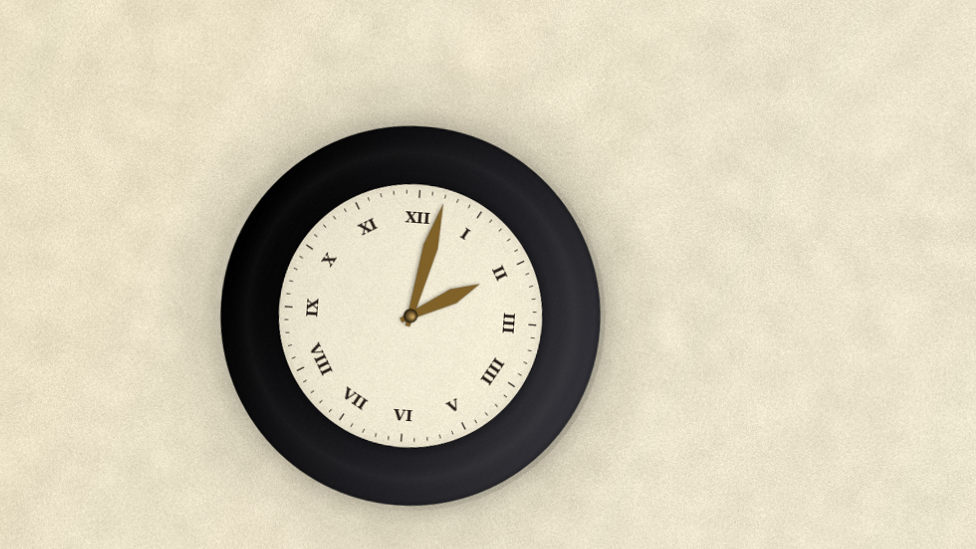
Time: h=2 m=2
